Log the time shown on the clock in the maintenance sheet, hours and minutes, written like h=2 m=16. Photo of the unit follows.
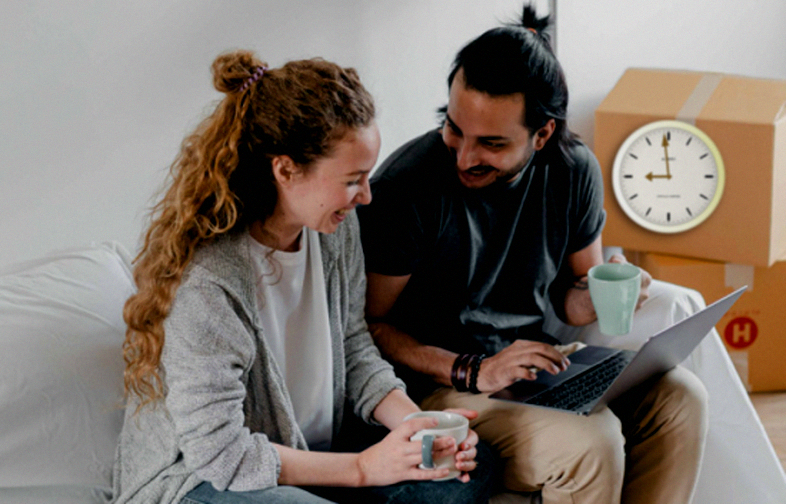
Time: h=8 m=59
